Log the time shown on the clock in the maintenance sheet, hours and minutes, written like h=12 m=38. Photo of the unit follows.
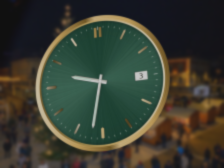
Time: h=9 m=32
